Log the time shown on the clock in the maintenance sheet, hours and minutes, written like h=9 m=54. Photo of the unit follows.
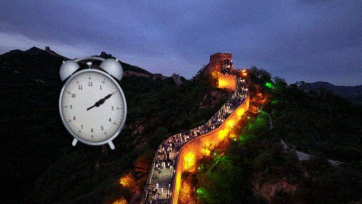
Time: h=2 m=10
